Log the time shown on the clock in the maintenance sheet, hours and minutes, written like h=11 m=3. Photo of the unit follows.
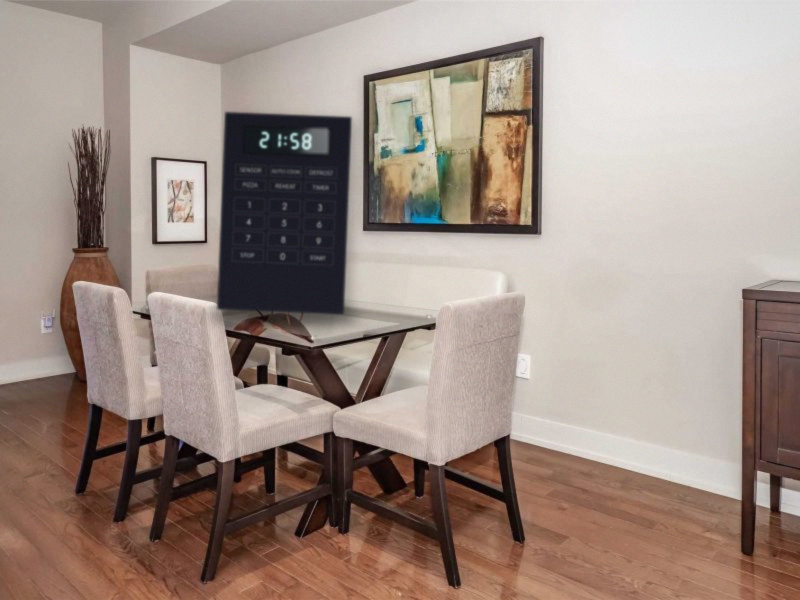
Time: h=21 m=58
